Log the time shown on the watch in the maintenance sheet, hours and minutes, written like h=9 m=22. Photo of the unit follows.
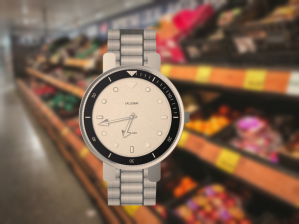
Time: h=6 m=43
